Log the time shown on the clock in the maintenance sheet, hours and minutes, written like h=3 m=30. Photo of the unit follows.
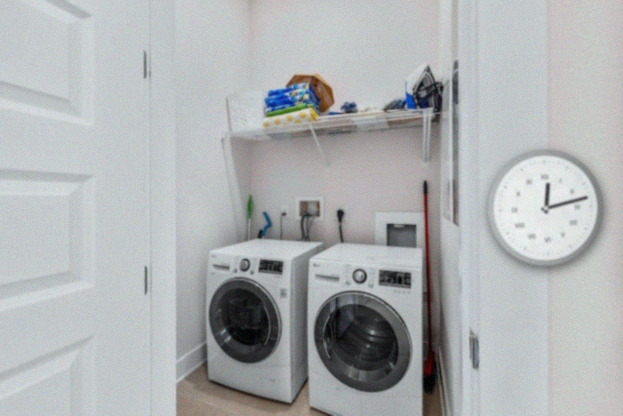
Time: h=12 m=13
